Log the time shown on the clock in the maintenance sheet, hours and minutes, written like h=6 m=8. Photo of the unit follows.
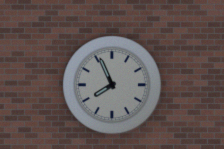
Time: h=7 m=56
